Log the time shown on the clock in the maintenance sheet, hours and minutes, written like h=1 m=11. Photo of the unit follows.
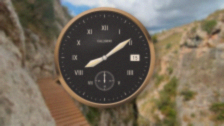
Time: h=8 m=9
